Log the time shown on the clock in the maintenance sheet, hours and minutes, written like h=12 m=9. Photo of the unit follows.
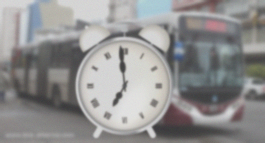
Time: h=6 m=59
